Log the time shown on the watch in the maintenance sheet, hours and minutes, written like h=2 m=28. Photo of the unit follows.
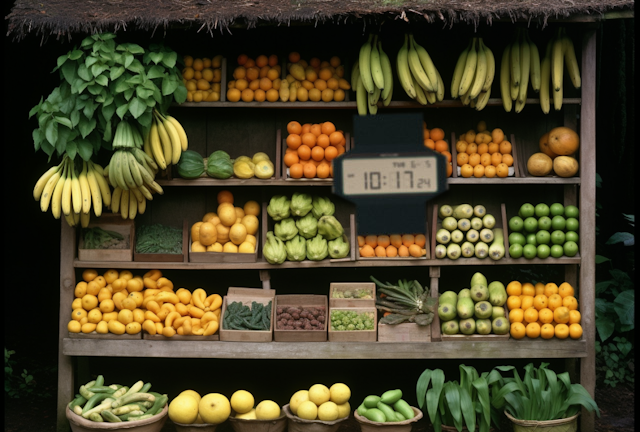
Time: h=10 m=17
